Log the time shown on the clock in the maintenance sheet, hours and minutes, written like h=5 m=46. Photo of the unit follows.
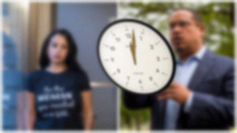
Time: h=12 m=2
